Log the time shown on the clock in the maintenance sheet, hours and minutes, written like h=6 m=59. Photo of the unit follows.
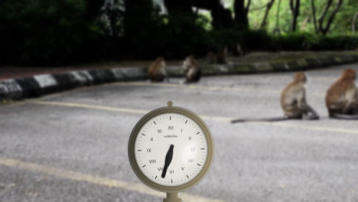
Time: h=6 m=33
